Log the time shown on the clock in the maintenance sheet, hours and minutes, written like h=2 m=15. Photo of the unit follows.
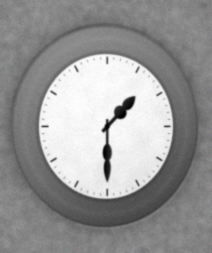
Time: h=1 m=30
